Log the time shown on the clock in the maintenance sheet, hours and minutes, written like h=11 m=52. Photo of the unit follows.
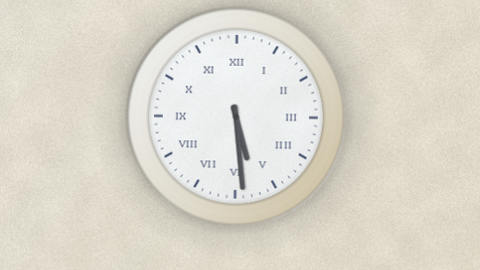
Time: h=5 m=29
